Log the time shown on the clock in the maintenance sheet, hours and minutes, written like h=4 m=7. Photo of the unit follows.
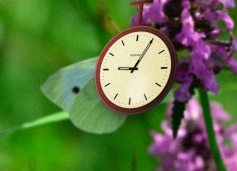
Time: h=9 m=5
